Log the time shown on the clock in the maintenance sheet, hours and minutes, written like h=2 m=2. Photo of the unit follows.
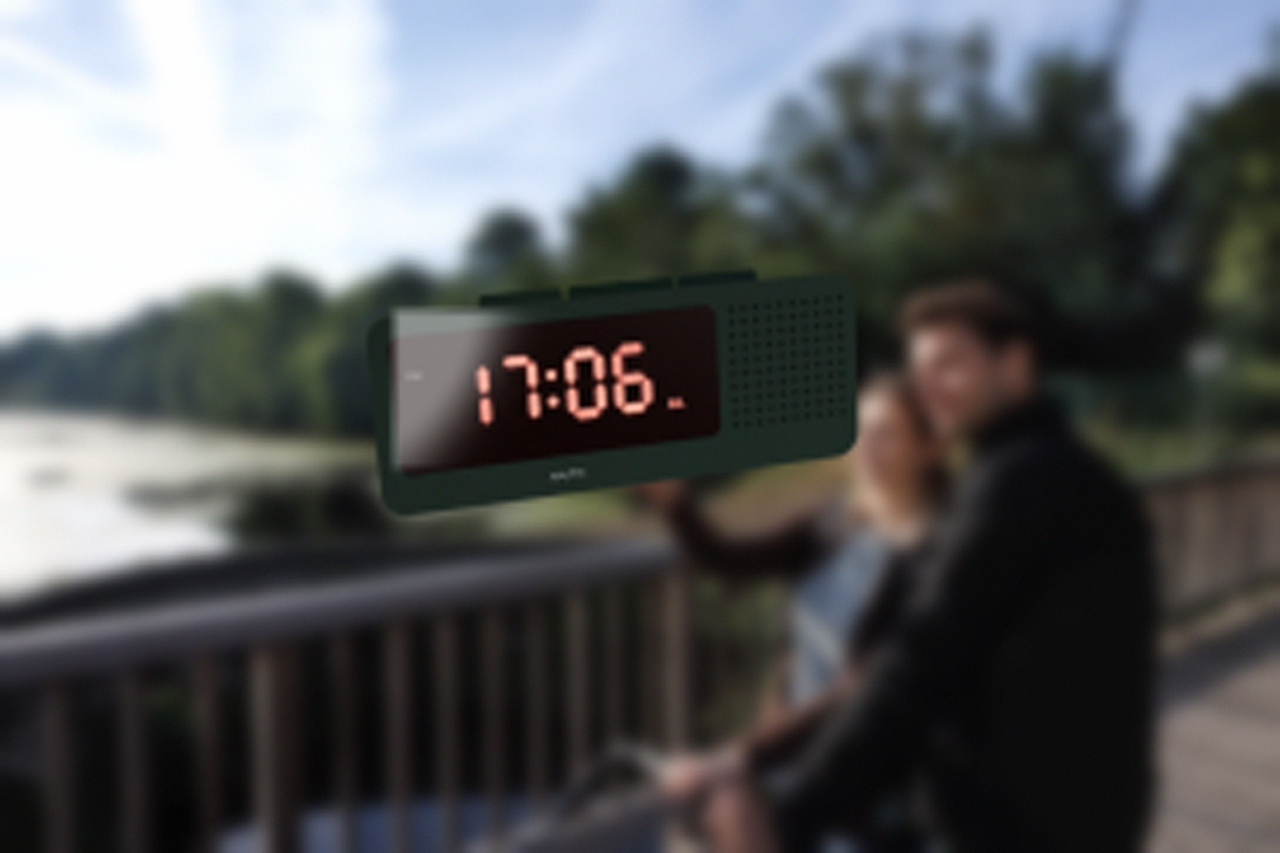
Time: h=17 m=6
